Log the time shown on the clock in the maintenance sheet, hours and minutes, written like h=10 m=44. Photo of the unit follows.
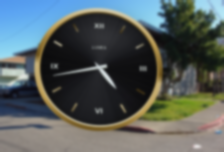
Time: h=4 m=43
